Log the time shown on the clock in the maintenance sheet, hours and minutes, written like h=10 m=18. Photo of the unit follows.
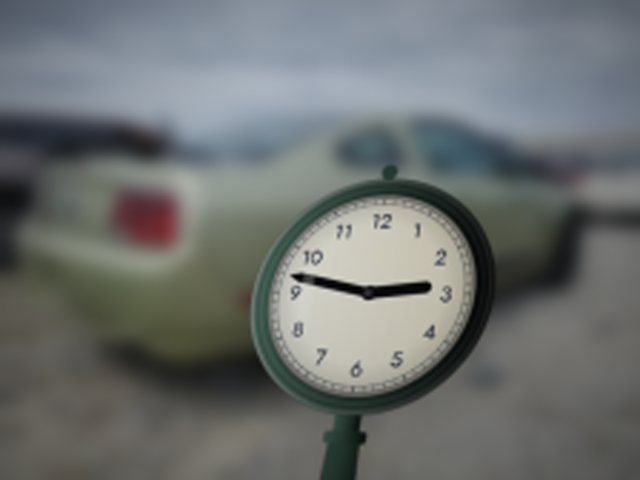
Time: h=2 m=47
